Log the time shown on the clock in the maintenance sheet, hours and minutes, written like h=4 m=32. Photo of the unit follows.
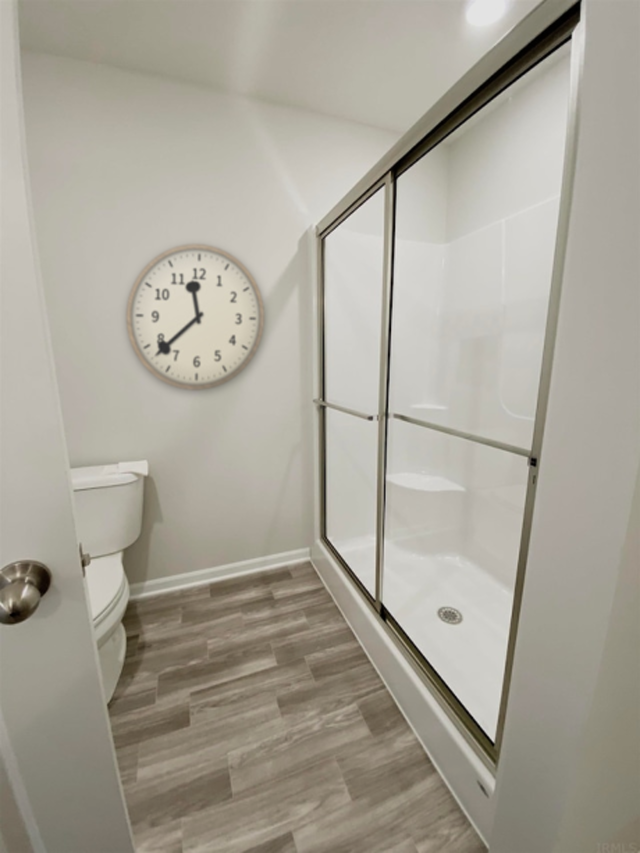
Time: h=11 m=38
